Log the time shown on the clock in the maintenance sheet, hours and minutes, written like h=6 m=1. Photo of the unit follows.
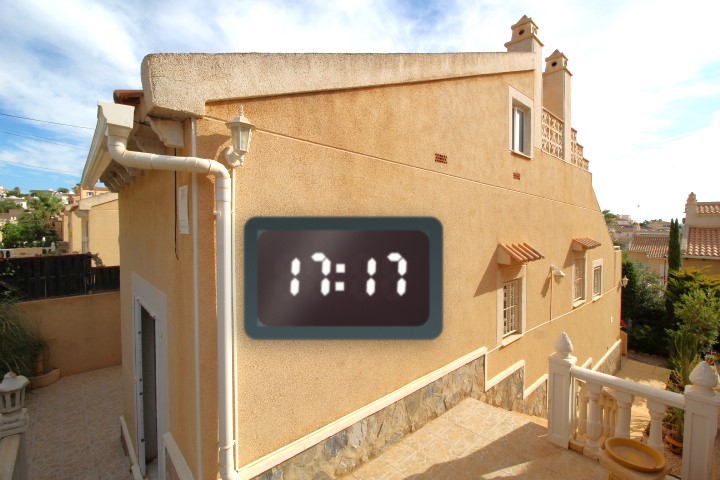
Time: h=17 m=17
